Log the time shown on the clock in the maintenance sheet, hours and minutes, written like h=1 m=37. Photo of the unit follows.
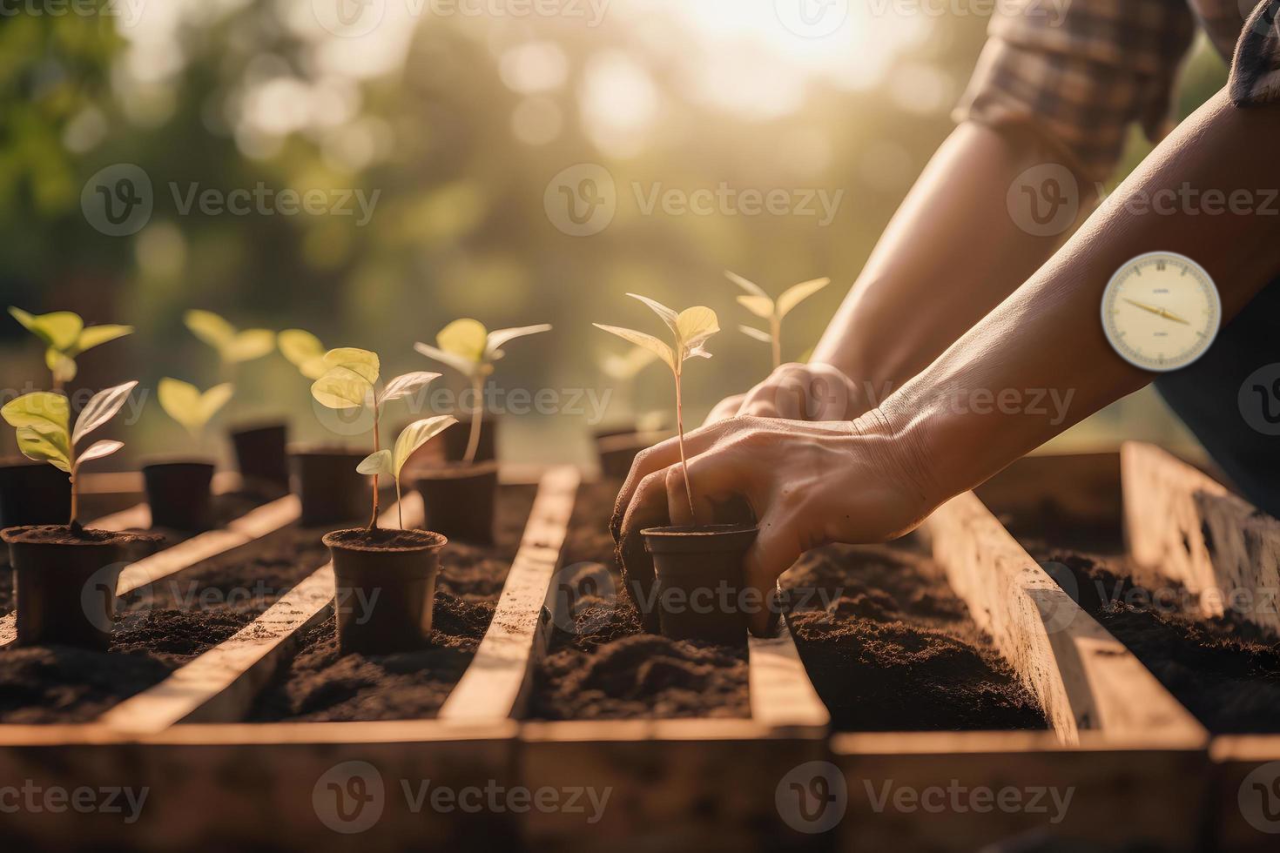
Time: h=3 m=48
